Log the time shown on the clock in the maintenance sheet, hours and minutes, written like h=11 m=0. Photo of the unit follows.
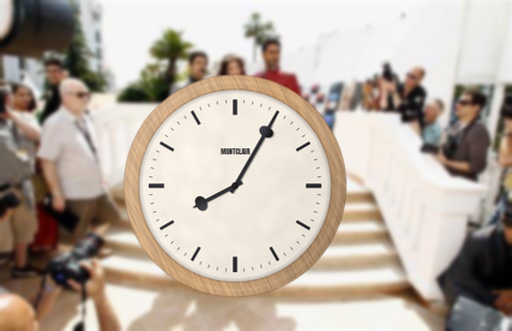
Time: h=8 m=5
